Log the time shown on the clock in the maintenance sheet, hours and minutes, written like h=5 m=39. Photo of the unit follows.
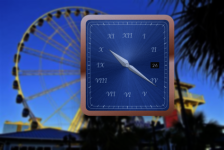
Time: h=10 m=21
